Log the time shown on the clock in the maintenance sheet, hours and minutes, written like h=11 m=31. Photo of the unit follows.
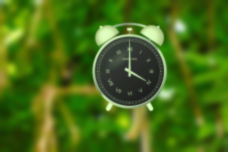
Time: h=4 m=0
